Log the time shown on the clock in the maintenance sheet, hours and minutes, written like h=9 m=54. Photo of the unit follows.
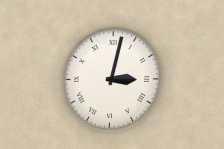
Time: h=3 m=2
